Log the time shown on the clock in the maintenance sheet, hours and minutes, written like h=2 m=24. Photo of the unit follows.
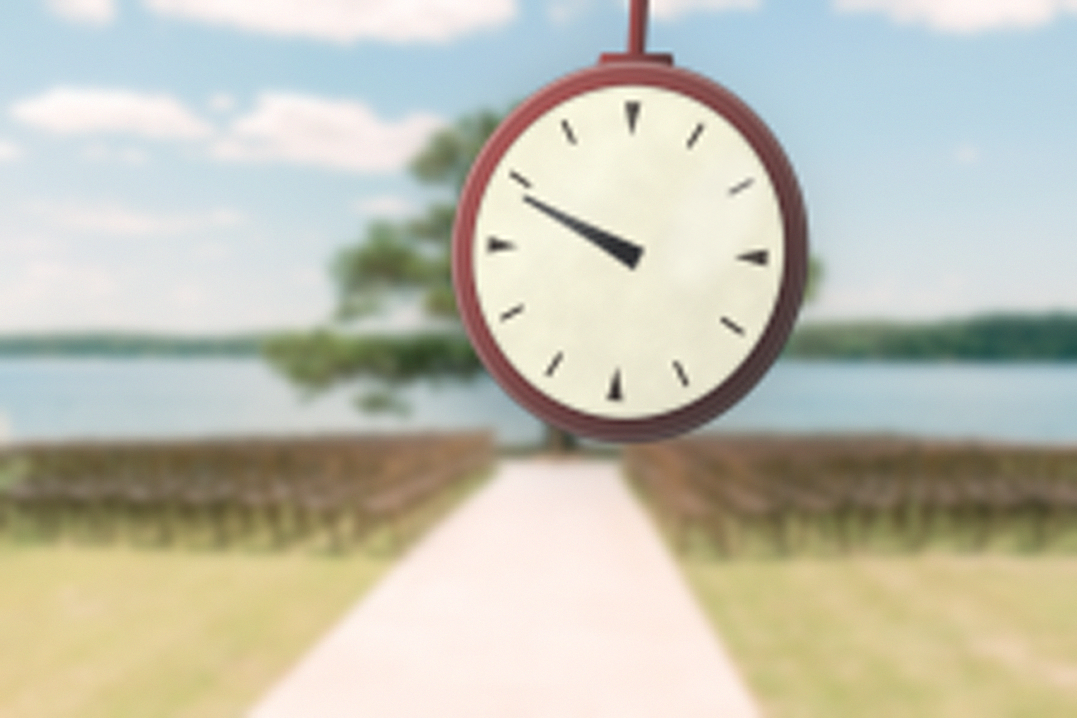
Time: h=9 m=49
